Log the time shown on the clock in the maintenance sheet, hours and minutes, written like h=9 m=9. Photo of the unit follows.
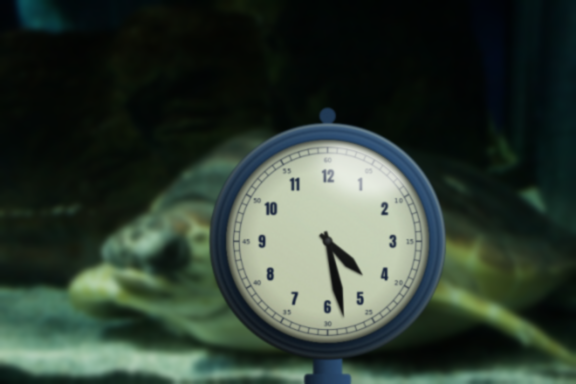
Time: h=4 m=28
